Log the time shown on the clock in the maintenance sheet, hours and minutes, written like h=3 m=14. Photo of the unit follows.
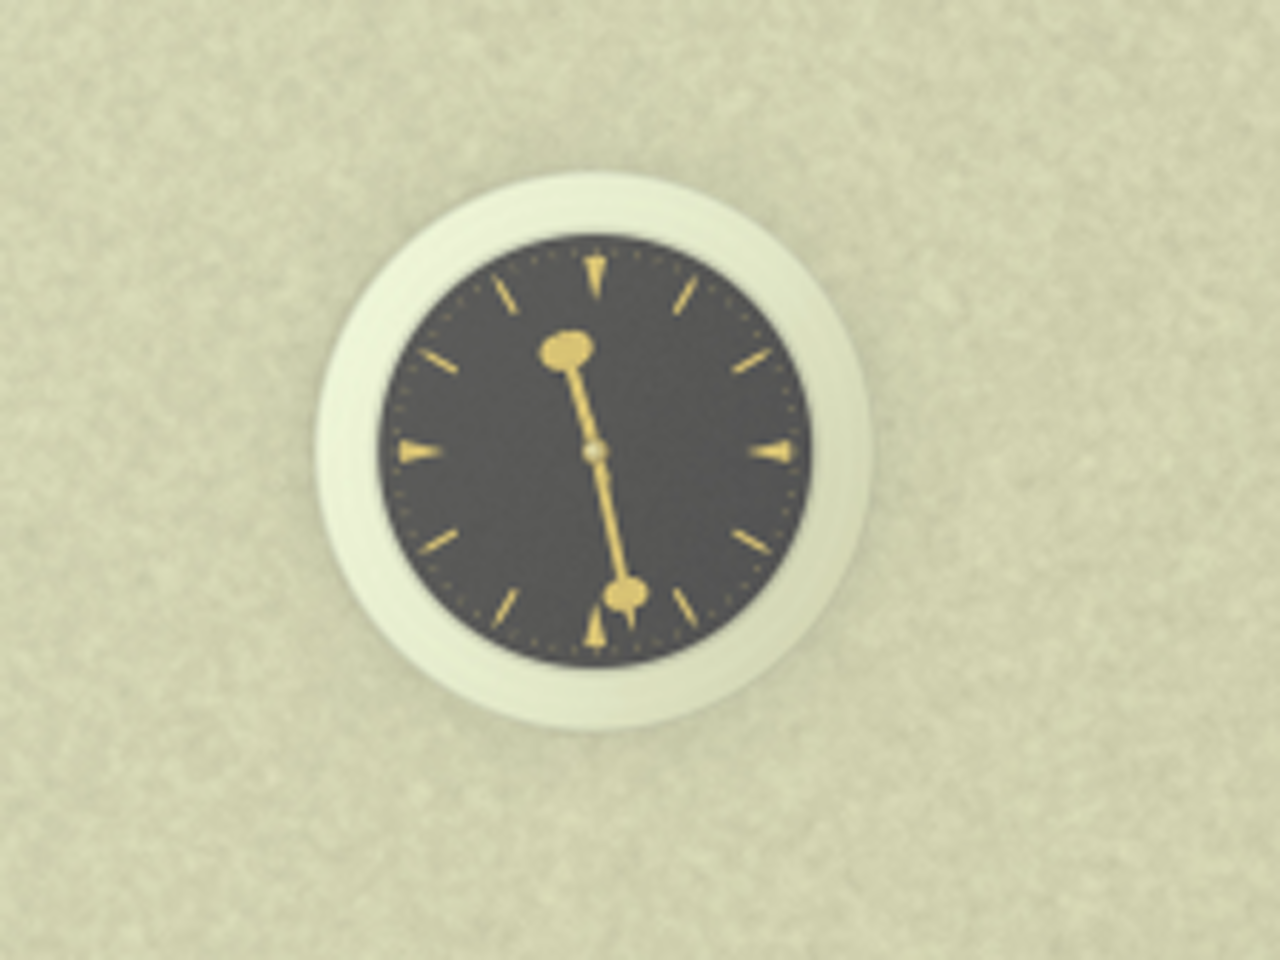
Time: h=11 m=28
